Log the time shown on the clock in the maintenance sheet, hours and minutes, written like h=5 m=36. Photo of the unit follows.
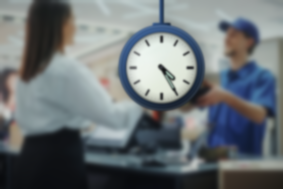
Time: h=4 m=25
